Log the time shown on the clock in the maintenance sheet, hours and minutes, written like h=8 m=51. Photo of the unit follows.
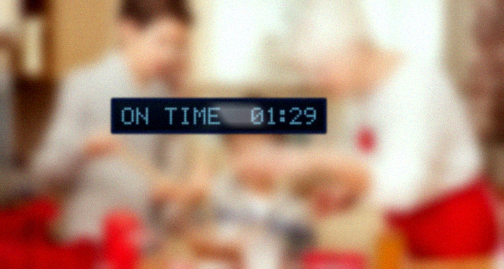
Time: h=1 m=29
